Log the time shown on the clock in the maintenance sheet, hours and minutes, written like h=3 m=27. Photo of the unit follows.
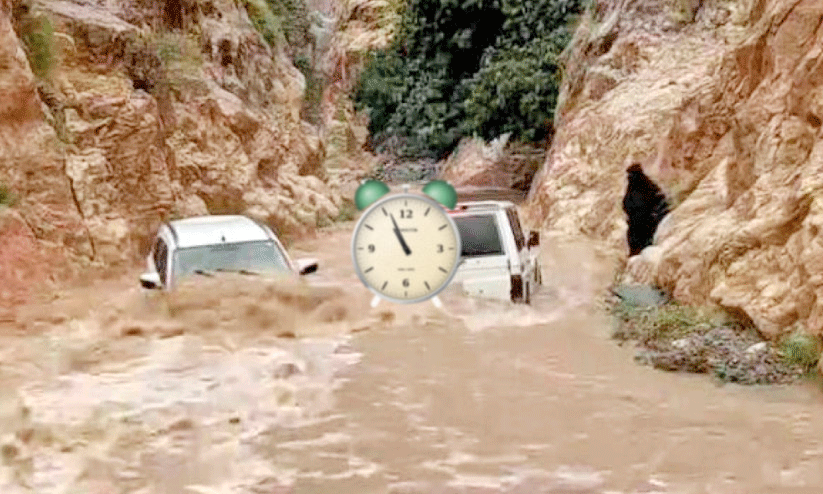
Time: h=10 m=56
